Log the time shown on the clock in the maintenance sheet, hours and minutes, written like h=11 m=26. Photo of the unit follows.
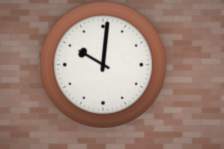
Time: h=10 m=1
